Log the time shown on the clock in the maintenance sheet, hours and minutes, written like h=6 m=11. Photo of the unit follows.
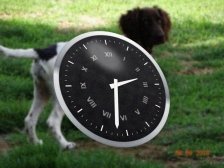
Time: h=2 m=32
